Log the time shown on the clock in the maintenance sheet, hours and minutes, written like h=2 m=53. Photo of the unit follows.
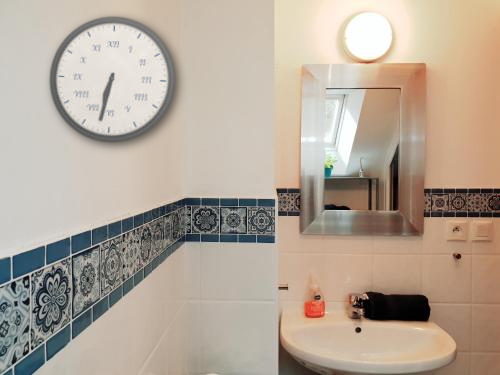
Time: h=6 m=32
